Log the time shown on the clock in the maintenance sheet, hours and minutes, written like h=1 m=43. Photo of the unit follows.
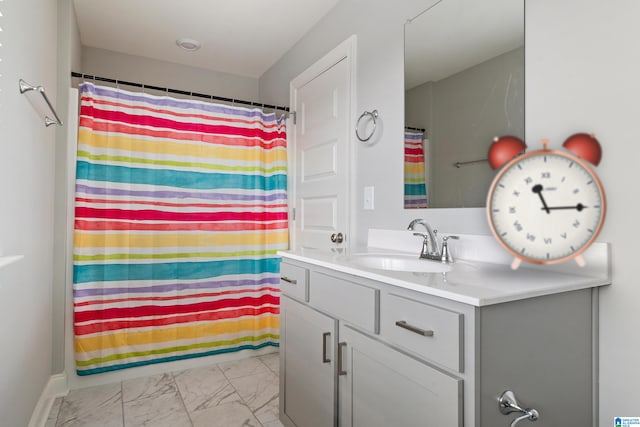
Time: h=11 m=15
